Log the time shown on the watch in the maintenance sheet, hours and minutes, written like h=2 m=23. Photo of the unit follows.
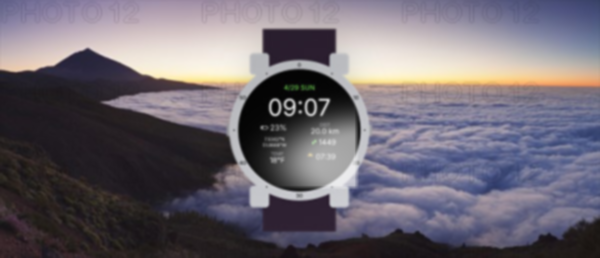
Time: h=9 m=7
